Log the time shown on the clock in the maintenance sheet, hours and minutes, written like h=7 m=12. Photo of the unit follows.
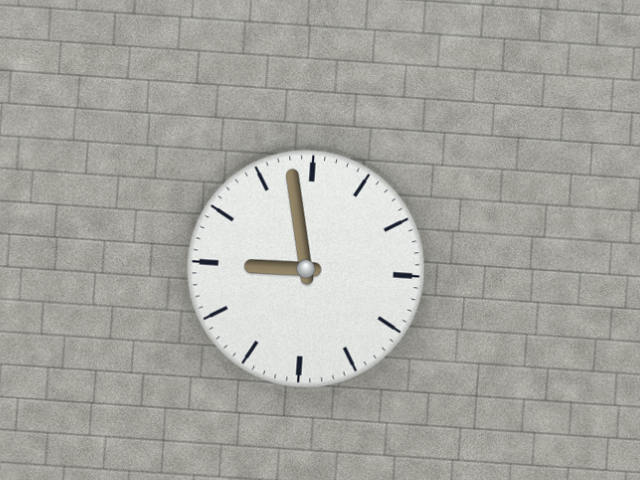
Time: h=8 m=58
